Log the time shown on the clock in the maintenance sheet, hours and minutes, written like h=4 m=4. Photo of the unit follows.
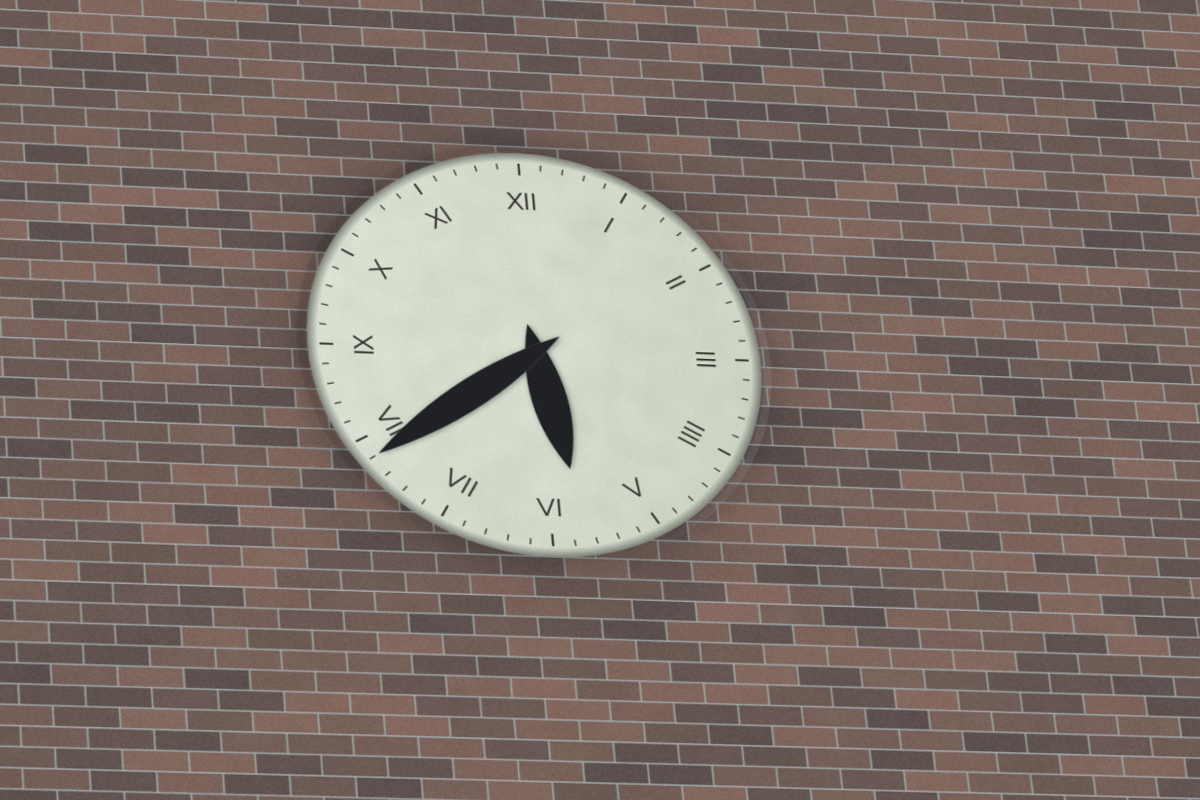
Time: h=5 m=39
